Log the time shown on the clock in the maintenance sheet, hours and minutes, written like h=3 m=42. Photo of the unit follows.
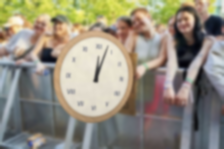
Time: h=12 m=3
